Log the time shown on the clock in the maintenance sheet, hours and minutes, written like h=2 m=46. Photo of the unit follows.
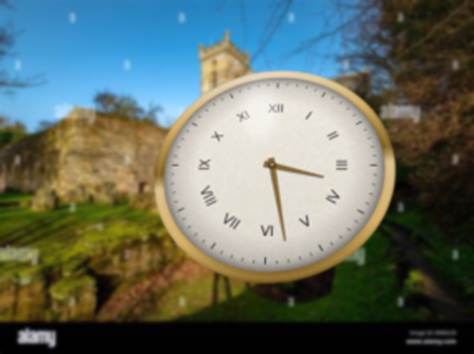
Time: h=3 m=28
